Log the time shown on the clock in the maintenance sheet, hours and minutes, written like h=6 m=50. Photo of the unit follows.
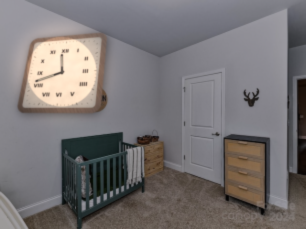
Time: h=11 m=42
